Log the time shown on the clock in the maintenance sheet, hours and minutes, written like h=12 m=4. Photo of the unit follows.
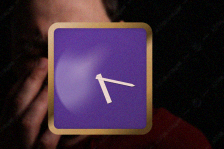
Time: h=5 m=17
